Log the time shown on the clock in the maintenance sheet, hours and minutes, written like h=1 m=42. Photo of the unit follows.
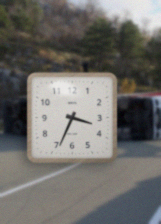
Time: h=3 m=34
